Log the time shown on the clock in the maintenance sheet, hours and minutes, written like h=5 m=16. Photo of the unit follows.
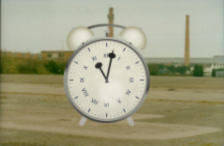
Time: h=11 m=2
